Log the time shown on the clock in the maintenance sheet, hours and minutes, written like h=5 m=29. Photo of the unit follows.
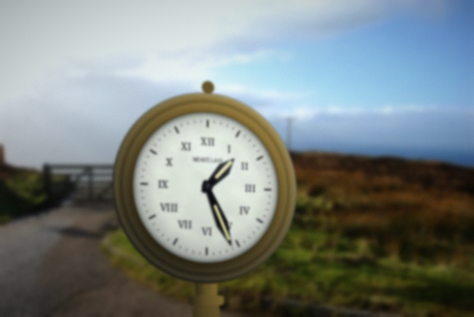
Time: h=1 m=26
